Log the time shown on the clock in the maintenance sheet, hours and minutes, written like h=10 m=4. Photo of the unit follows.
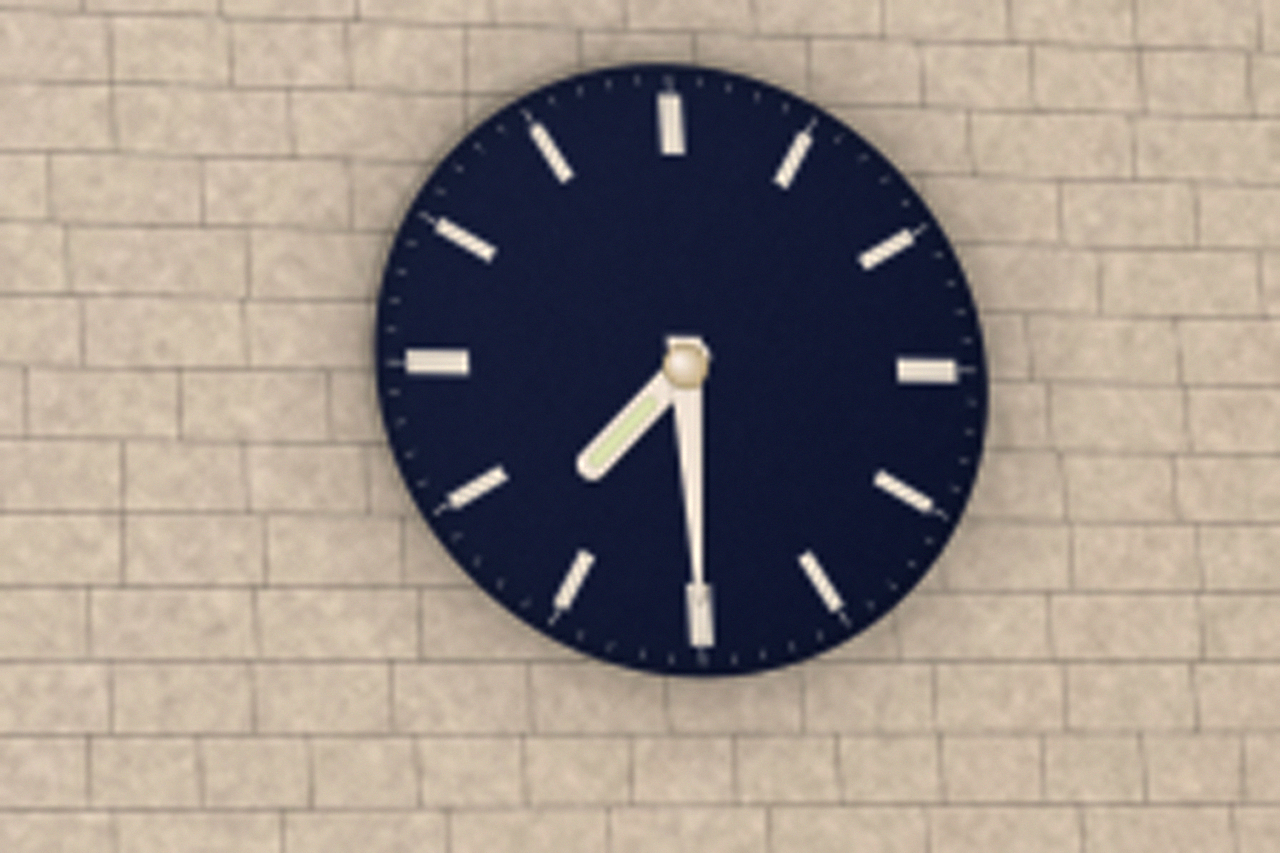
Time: h=7 m=30
